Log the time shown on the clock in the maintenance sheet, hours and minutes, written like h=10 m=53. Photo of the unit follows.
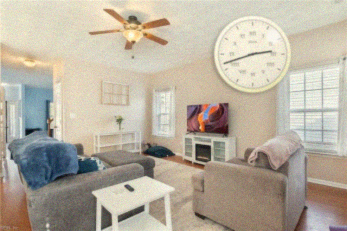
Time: h=2 m=42
